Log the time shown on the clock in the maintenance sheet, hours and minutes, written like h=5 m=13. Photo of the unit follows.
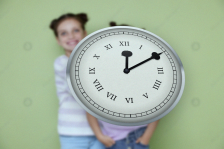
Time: h=12 m=10
